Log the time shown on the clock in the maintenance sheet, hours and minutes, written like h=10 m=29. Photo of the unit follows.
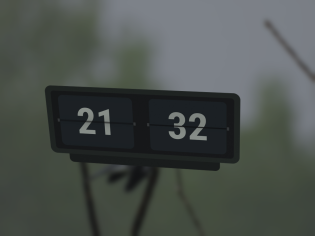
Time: h=21 m=32
